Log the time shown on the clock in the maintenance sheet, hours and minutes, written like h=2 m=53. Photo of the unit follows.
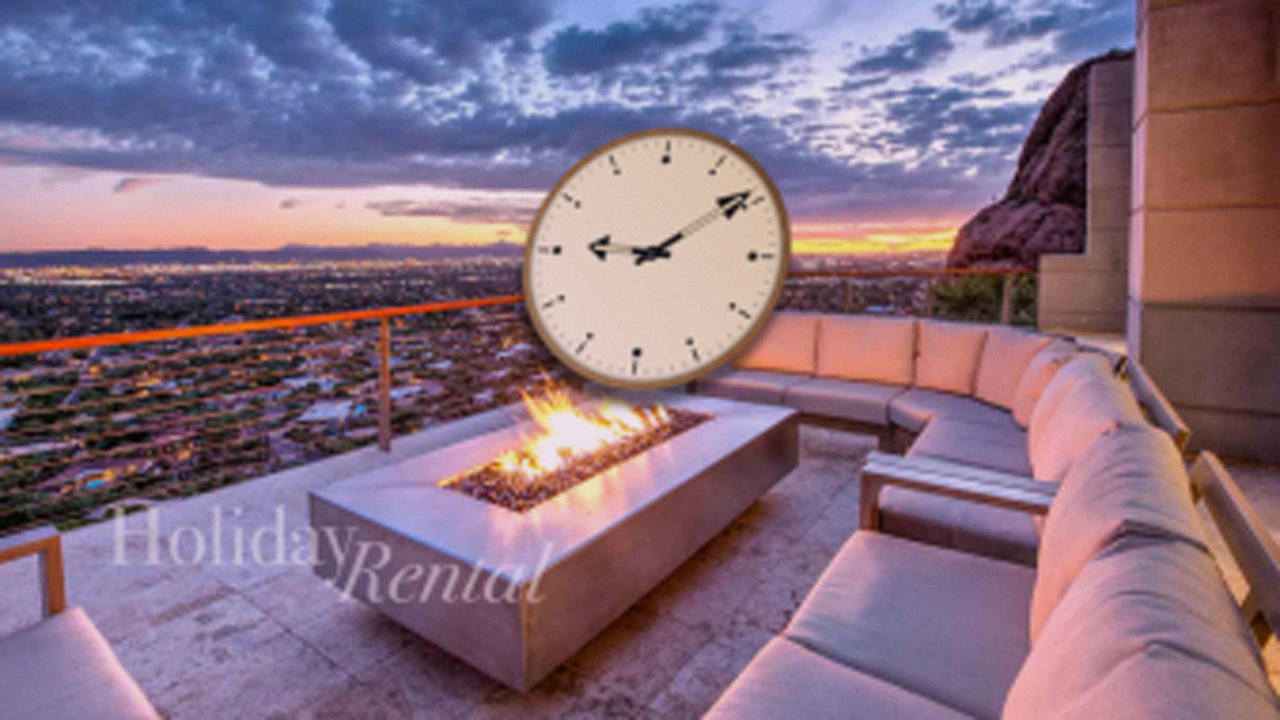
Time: h=9 m=9
